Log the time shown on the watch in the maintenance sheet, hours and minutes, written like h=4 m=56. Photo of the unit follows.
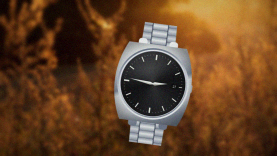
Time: h=2 m=46
